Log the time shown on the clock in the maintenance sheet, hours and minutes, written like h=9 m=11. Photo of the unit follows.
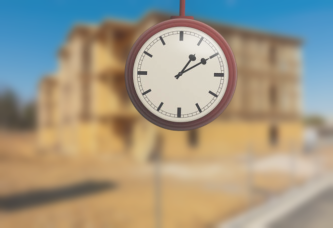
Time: h=1 m=10
